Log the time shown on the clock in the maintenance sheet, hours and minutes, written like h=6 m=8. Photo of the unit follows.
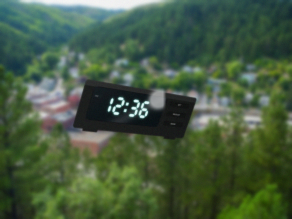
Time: h=12 m=36
